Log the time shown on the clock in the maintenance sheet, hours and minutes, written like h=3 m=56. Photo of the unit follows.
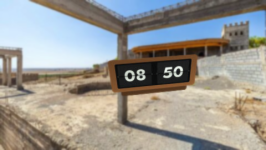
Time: h=8 m=50
